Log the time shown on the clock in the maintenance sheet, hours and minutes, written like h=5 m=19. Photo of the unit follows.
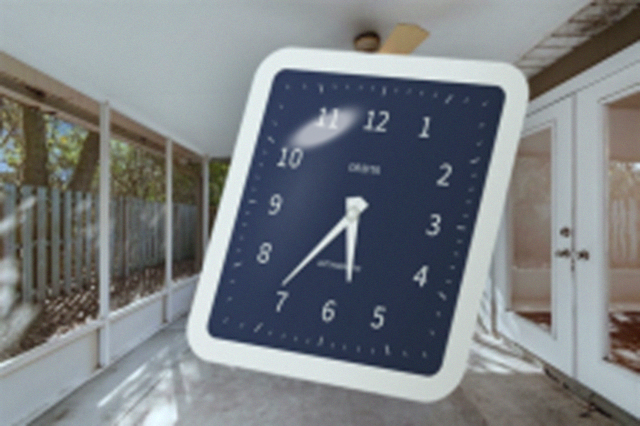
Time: h=5 m=36
